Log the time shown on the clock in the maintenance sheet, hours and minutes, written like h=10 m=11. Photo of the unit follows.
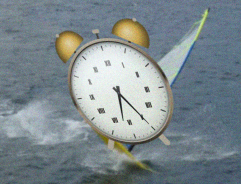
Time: h=6 m=25
